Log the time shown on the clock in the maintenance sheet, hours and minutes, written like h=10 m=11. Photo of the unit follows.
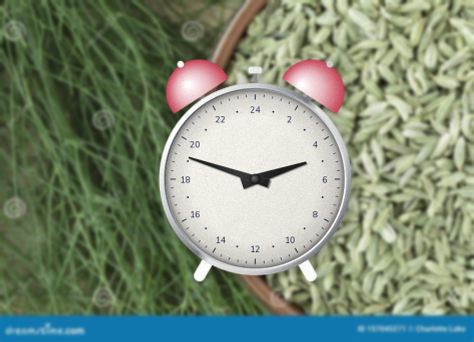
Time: h=4 m=48
